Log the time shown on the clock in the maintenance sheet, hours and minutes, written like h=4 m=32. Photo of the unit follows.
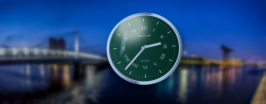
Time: h=2 m=37
